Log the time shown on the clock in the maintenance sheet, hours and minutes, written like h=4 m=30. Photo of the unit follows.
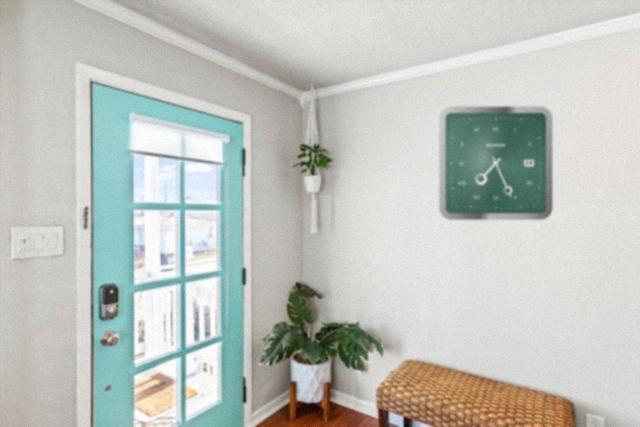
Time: h=7 m=26
